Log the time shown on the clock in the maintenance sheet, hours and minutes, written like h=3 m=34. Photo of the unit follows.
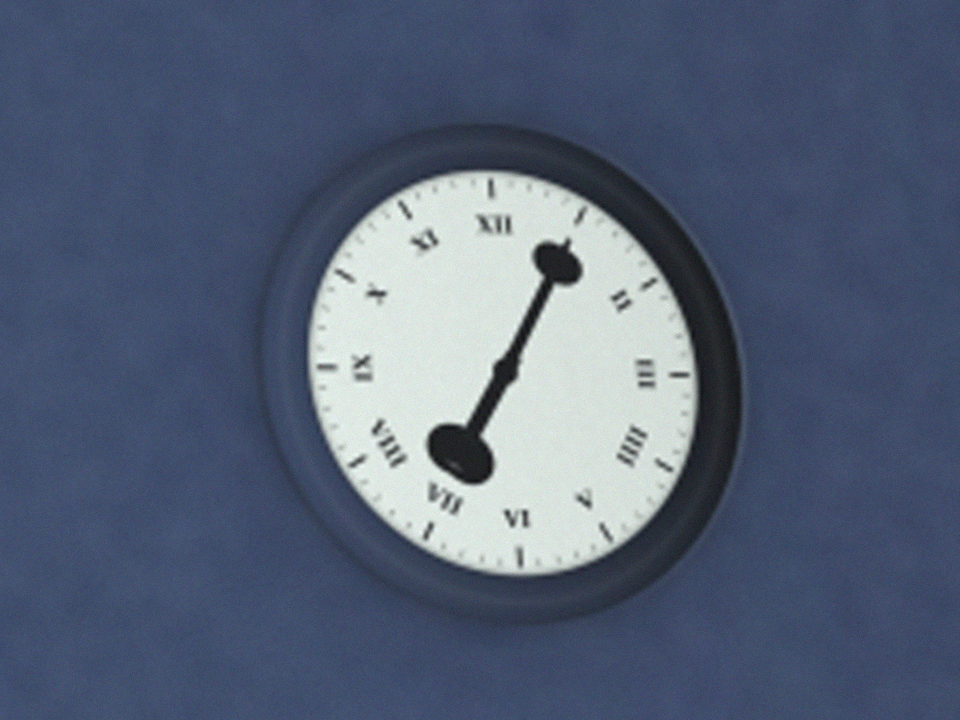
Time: h=7 m=5
